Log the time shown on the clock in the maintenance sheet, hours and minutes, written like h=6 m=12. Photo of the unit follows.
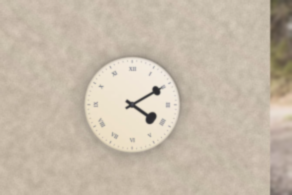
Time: h=4 m=10
